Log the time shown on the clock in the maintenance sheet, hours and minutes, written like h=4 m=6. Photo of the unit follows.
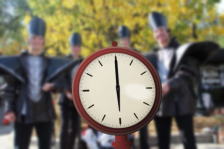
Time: h=6 m=0
